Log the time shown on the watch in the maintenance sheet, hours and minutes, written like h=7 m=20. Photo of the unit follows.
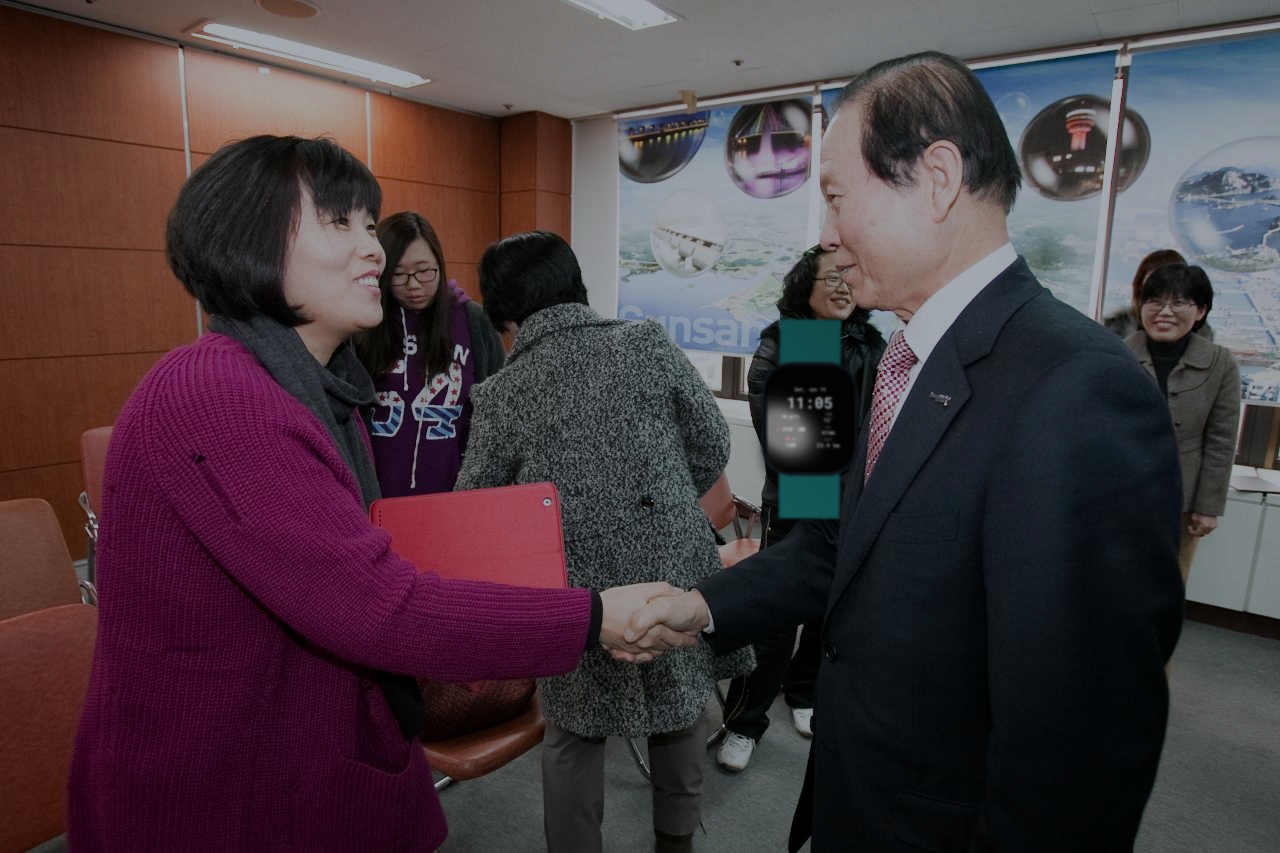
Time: h=11 m=5
